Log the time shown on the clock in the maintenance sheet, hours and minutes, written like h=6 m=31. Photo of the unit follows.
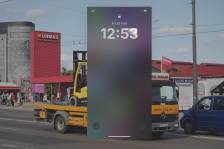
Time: h=12 m=53
